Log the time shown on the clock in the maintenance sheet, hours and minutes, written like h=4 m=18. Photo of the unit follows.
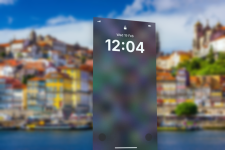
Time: h=12 m=4
